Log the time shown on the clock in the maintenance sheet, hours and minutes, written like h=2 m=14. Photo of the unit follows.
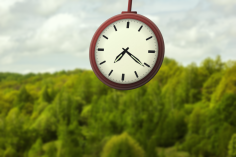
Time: h=7 m=21
